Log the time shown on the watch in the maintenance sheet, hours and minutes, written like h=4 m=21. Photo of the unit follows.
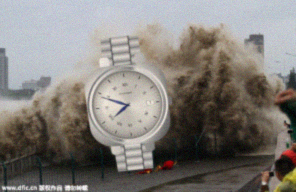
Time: h=7 m=49
